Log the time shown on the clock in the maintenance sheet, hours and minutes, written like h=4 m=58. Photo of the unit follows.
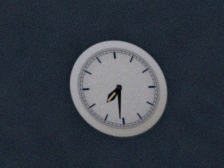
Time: h=7 m=31
